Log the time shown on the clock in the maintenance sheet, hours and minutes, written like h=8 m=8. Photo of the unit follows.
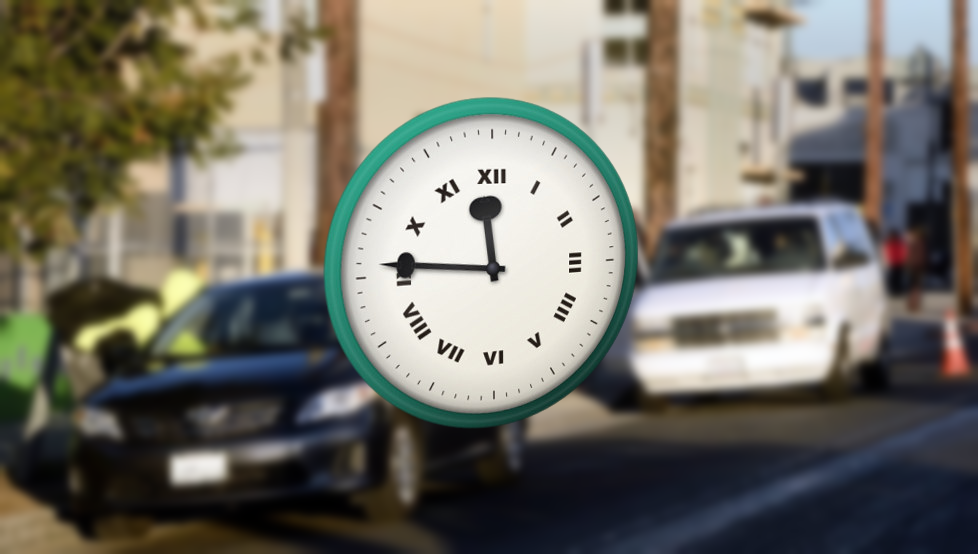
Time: h=11 m=46
